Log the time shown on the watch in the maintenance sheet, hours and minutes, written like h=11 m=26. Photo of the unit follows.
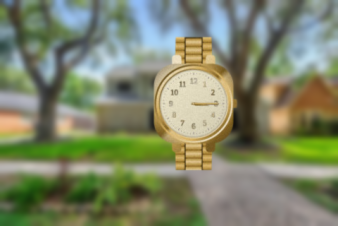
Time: h=3 m=15
